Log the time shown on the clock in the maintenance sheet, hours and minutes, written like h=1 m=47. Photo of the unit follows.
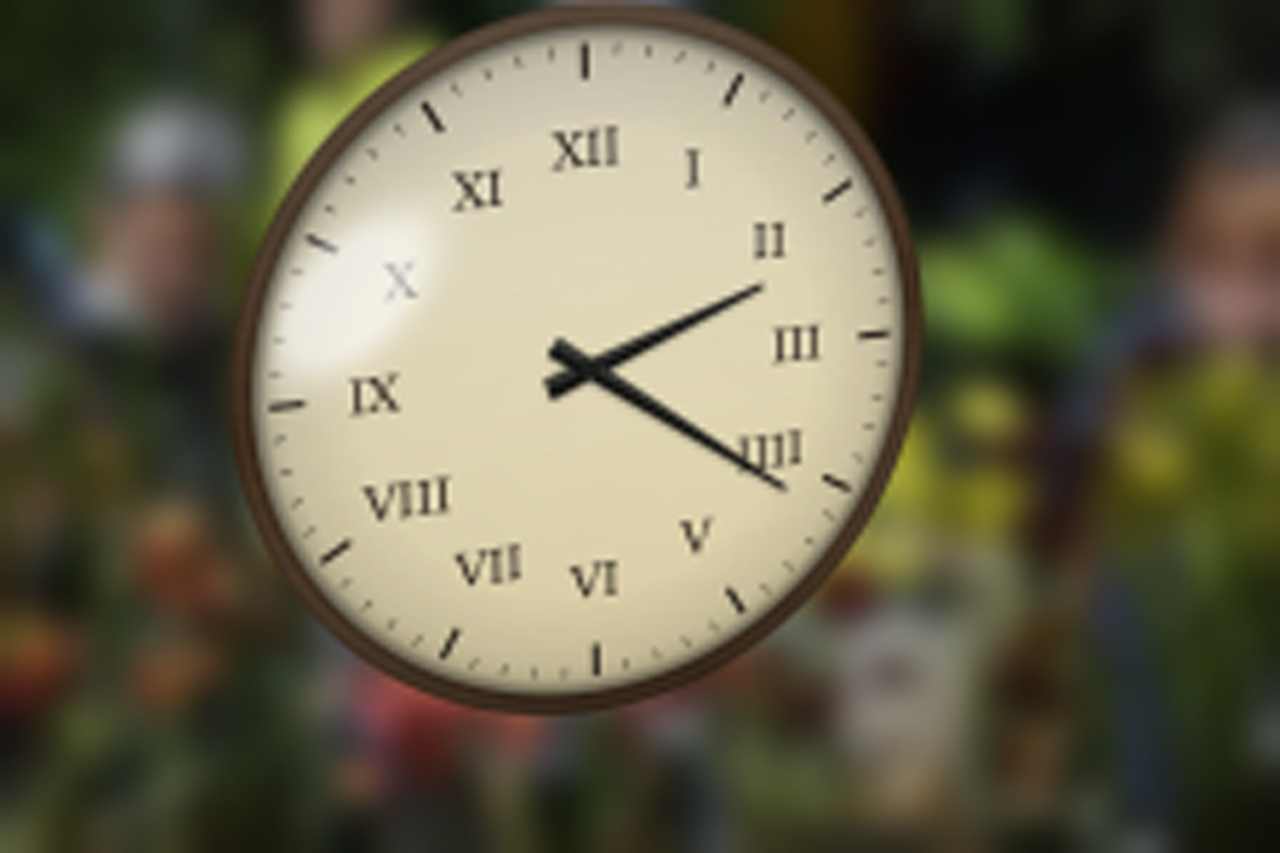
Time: h=2 m=21
